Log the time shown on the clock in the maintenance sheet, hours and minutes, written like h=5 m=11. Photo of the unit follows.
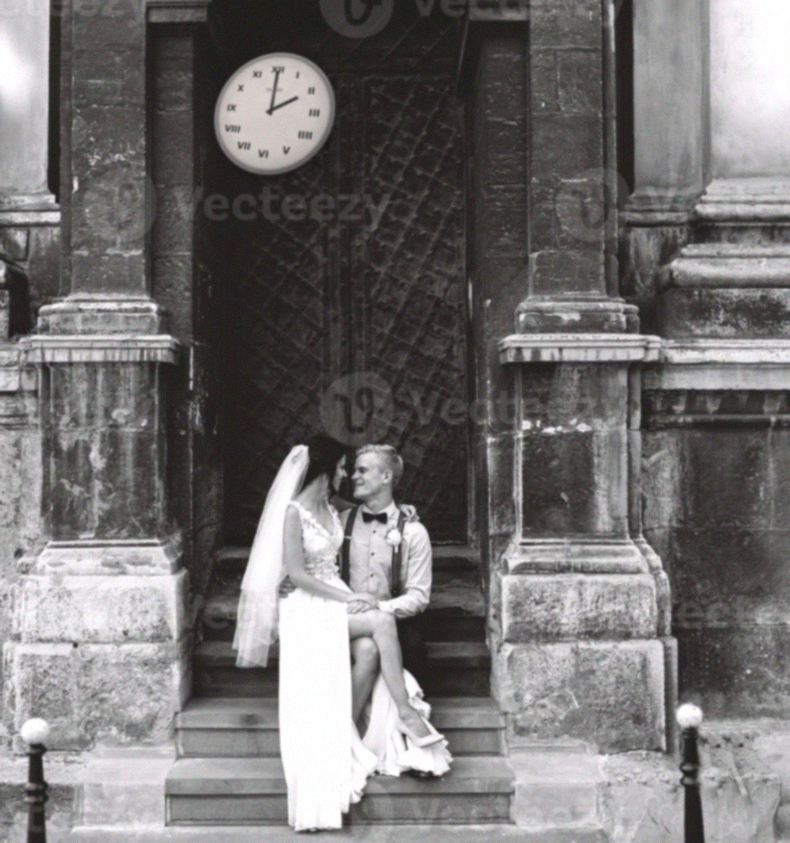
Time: h=2 m=0
